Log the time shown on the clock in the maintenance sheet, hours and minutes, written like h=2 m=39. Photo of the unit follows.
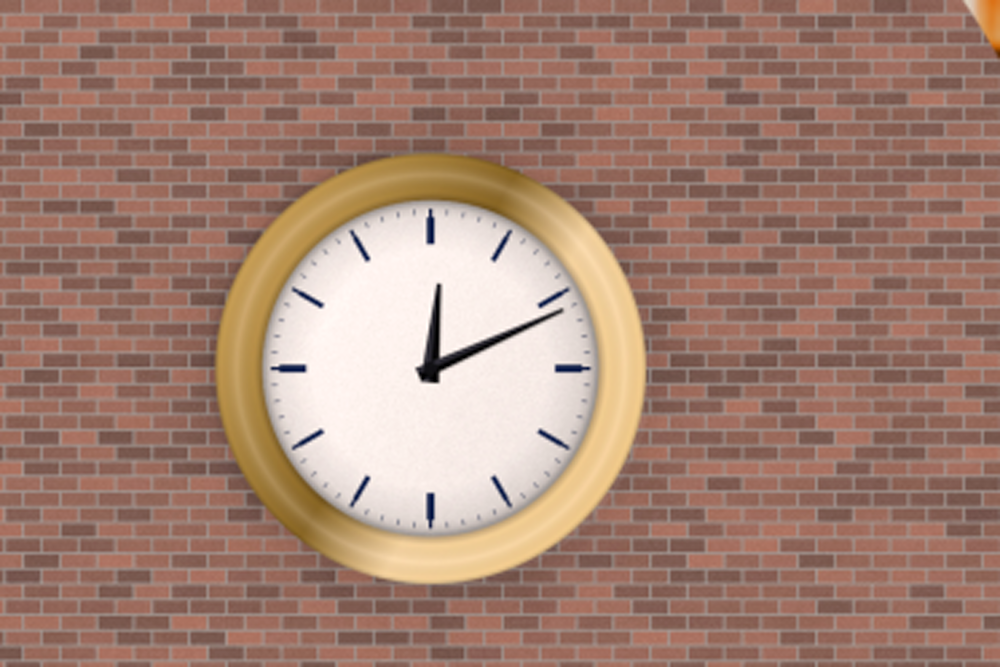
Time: h=12 m=11
